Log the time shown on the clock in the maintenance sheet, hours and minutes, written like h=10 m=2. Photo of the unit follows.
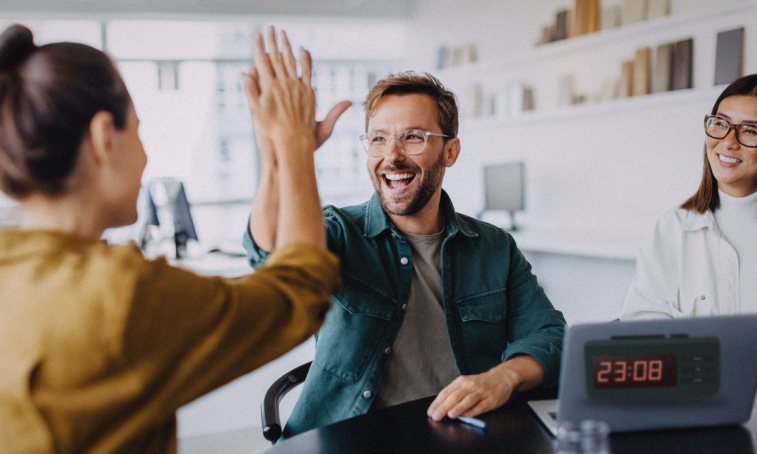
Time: h=23 m=8
